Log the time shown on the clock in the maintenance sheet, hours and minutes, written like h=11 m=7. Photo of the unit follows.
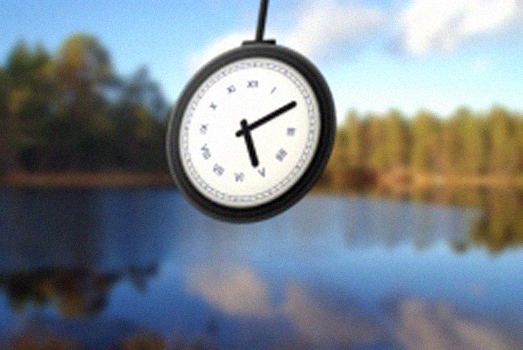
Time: h=5 m=10
